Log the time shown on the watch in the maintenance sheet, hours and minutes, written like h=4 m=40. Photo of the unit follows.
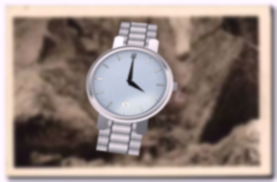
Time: h=4 m=0
